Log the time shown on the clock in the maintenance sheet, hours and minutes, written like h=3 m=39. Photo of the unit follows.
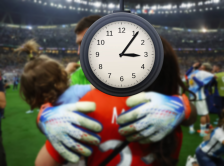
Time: h=3 m=6
